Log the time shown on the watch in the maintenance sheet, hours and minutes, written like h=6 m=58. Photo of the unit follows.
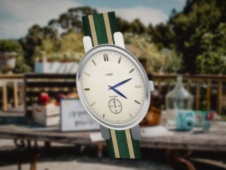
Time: h=4 m=12
